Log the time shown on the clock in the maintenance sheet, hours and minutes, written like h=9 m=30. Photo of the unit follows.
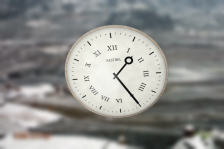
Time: h=1 m=25
